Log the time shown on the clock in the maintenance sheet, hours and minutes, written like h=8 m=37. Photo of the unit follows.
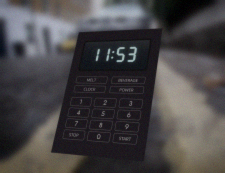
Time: h=11 m=53
